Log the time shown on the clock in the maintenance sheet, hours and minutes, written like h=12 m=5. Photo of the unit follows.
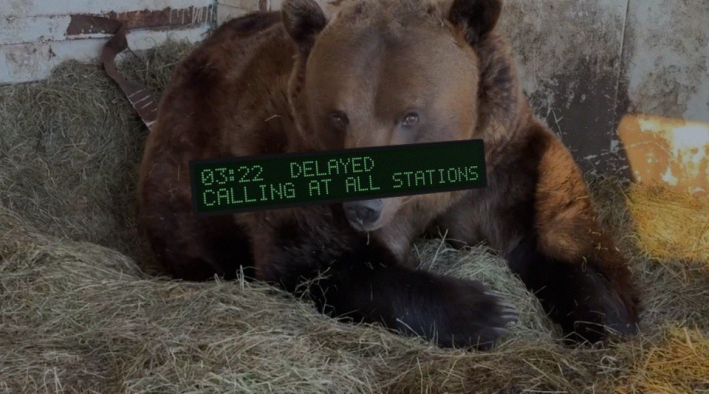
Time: h=3 m=22
